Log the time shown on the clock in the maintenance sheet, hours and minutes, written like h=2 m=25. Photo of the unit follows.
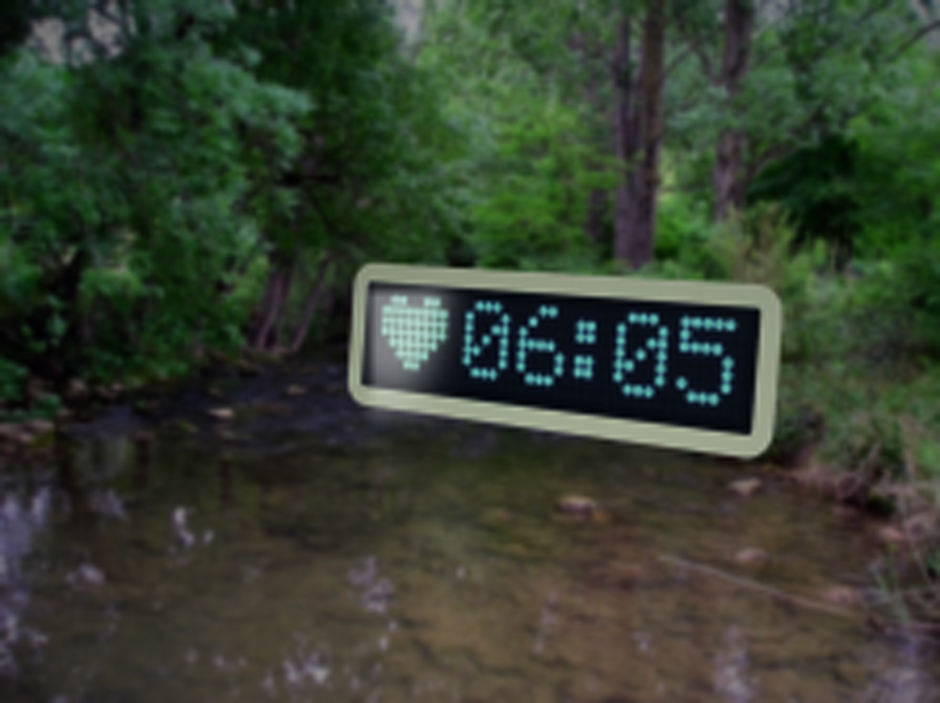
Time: h=6 m=5
